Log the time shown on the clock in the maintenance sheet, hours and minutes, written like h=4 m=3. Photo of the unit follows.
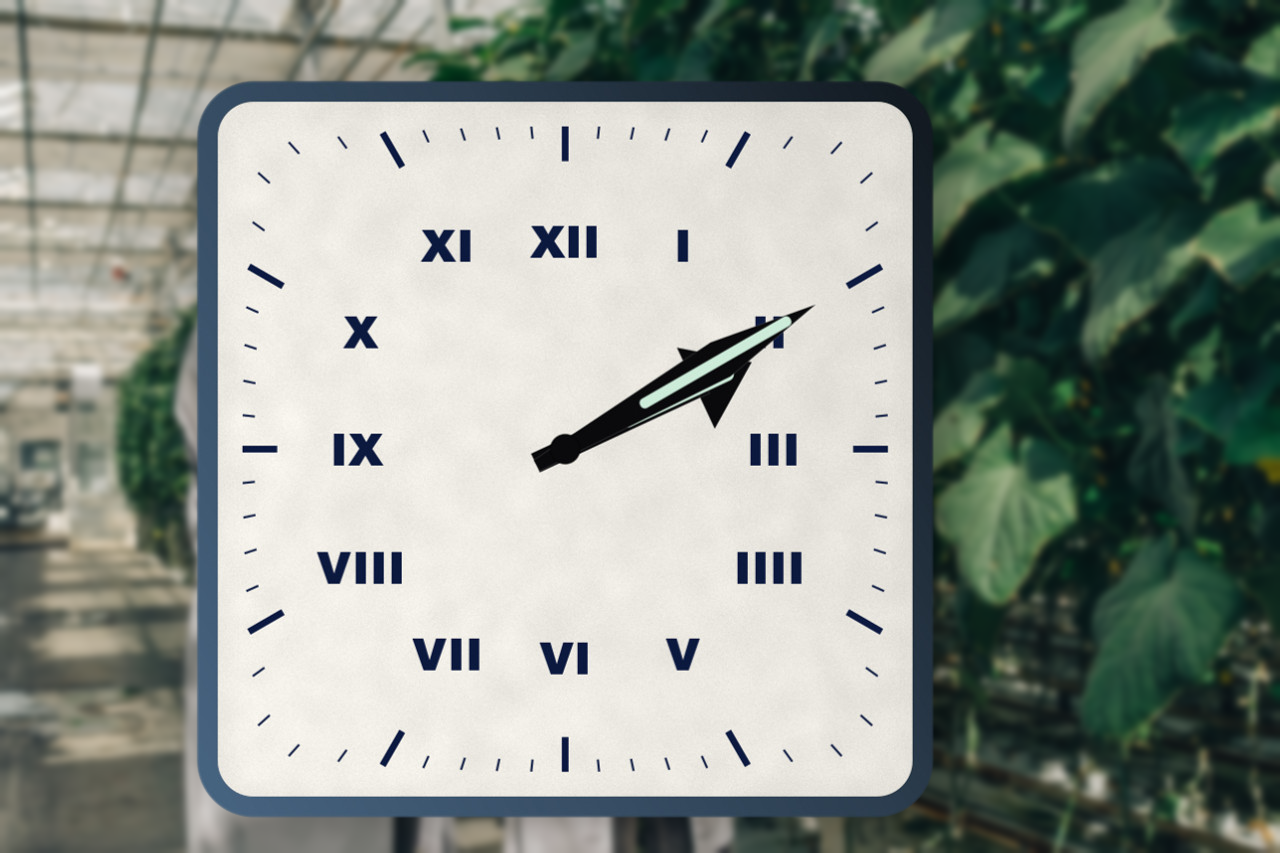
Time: h=2 m=10
